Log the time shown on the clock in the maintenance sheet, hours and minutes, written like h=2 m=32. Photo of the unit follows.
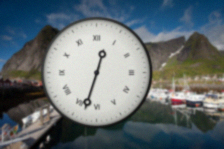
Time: h=12 m=33
